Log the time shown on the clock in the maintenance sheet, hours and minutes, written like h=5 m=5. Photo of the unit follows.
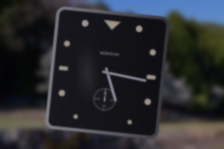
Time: h=5 m=16
